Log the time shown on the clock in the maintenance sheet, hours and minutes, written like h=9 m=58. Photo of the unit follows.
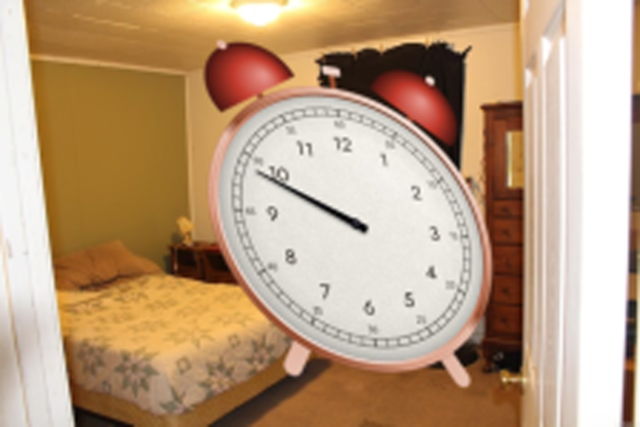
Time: h=9 m=49
